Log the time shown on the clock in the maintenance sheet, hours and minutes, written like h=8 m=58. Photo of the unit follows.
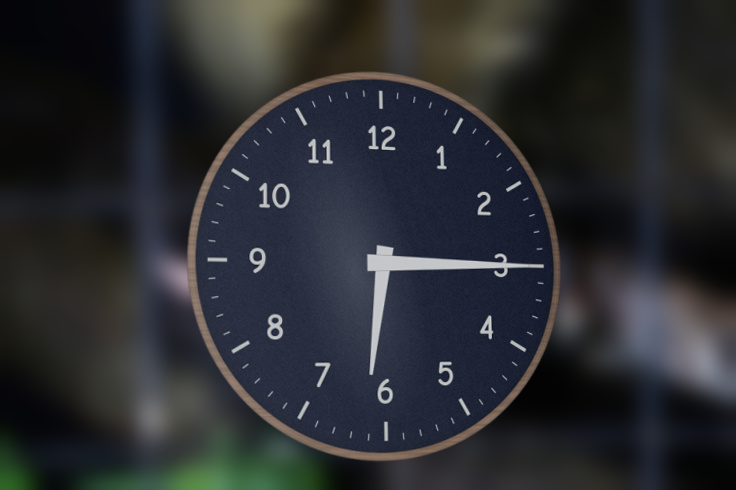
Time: h=6 m=15
